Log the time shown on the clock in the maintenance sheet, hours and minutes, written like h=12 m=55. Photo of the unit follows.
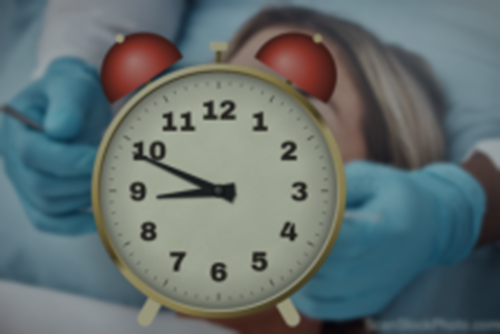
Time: h=8 m=49
